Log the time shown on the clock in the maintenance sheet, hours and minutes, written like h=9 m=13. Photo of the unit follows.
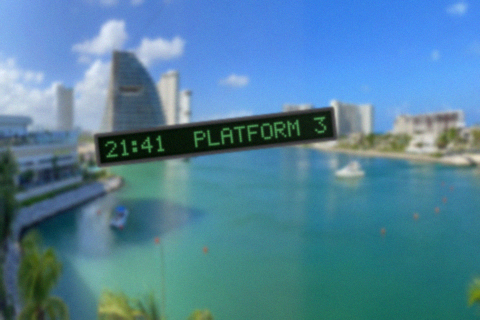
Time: h=21 m=41
